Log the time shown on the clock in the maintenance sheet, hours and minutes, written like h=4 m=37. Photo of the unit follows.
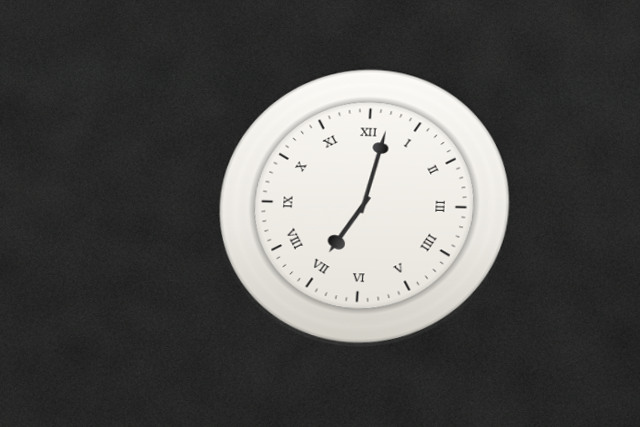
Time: h=7 m=2
